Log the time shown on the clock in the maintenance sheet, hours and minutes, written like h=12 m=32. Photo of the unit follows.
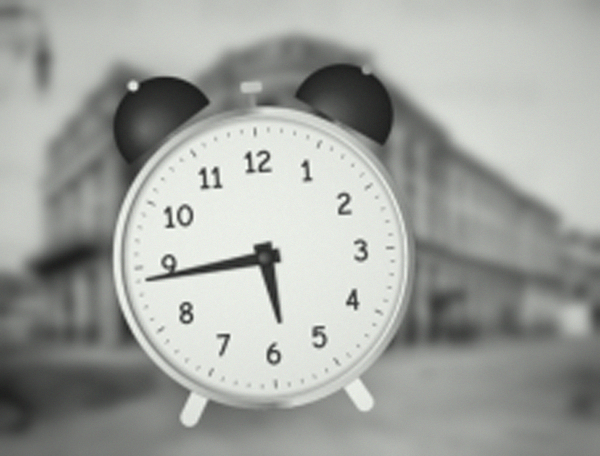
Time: h=5 m=44
